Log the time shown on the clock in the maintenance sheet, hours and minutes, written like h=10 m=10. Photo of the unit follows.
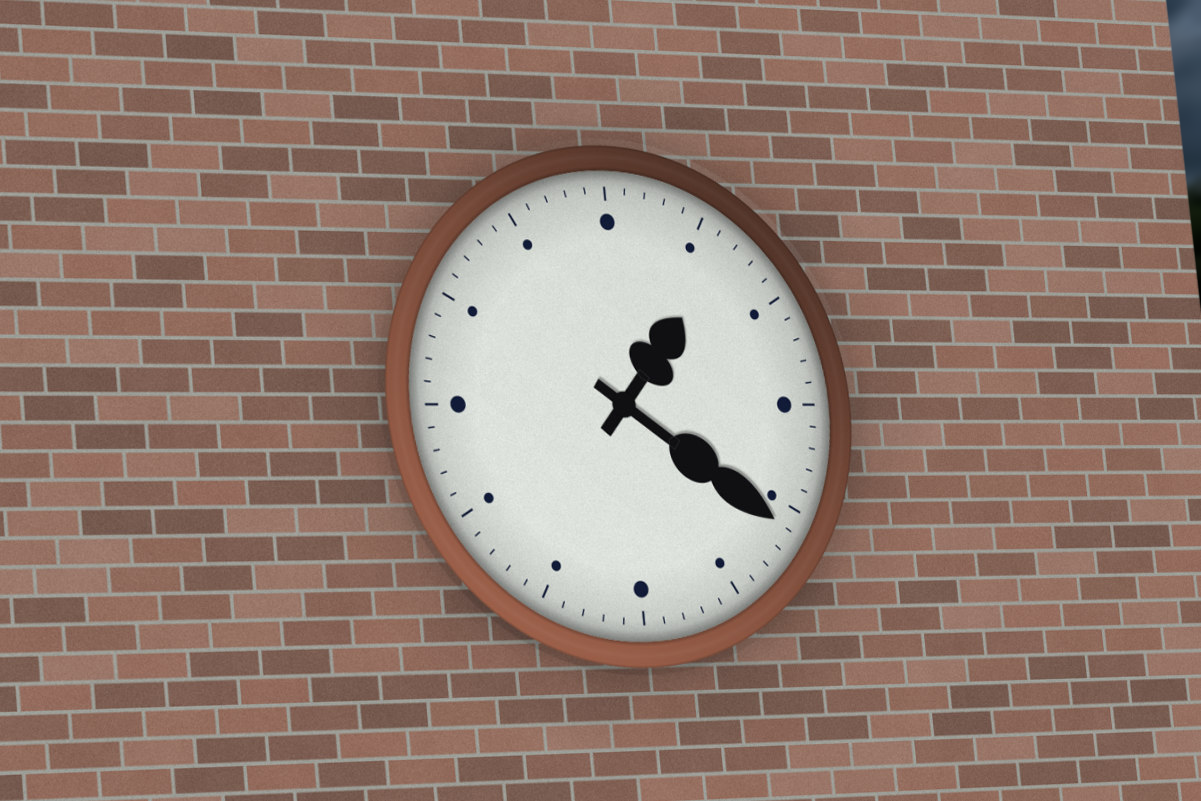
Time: h=1 m=21
